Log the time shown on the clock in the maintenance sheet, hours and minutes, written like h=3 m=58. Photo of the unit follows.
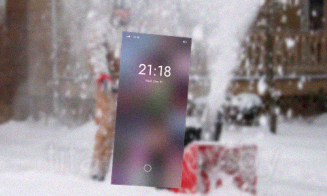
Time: h=21 m=18
